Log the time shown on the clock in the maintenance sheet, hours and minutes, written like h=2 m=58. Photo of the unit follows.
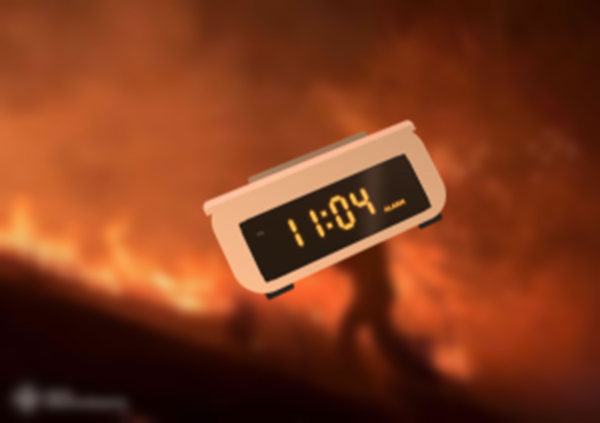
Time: h=11 m=4
